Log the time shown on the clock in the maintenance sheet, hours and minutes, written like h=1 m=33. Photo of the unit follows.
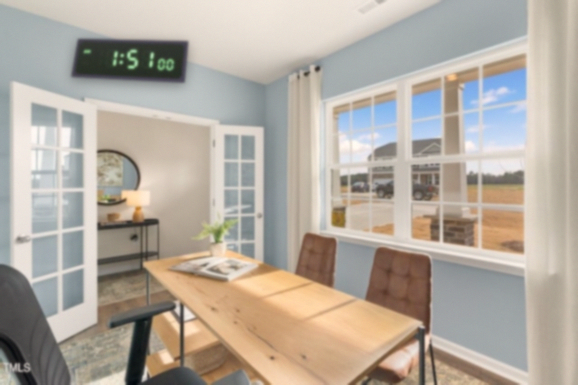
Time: h=1 m=51
